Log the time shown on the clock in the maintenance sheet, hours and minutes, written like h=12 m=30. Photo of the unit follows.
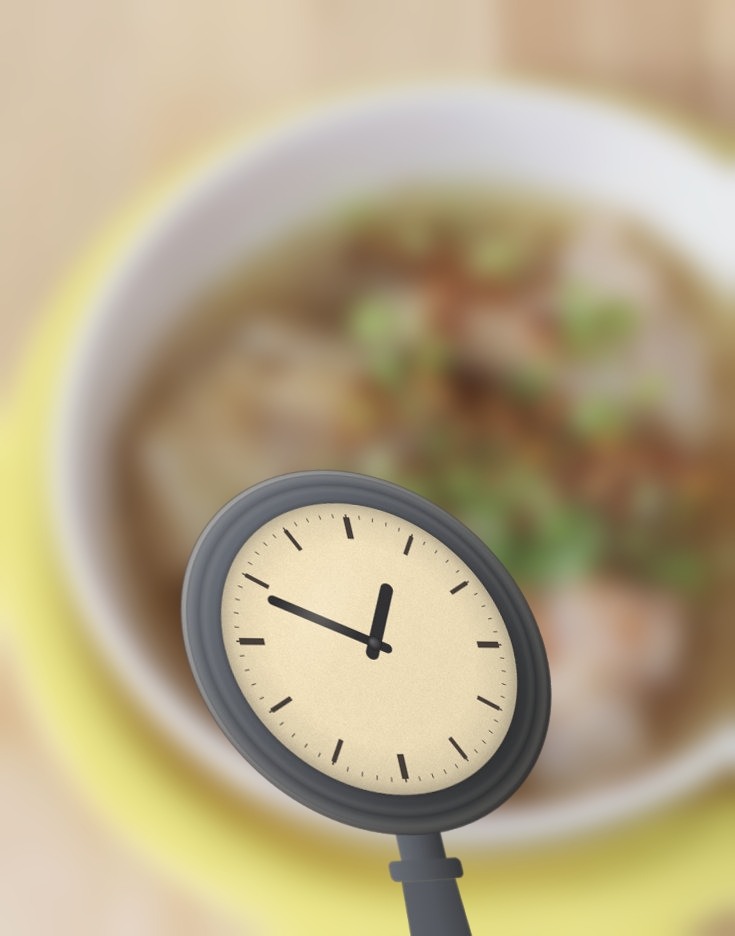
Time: h=12 m=49
